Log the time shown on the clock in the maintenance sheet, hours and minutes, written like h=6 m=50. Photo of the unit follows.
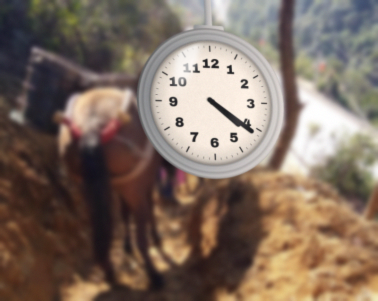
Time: h=4 m=21
